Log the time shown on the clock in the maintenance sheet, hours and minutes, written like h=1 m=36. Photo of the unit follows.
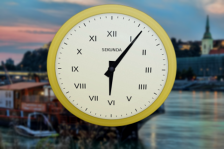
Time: h=6 m=6
